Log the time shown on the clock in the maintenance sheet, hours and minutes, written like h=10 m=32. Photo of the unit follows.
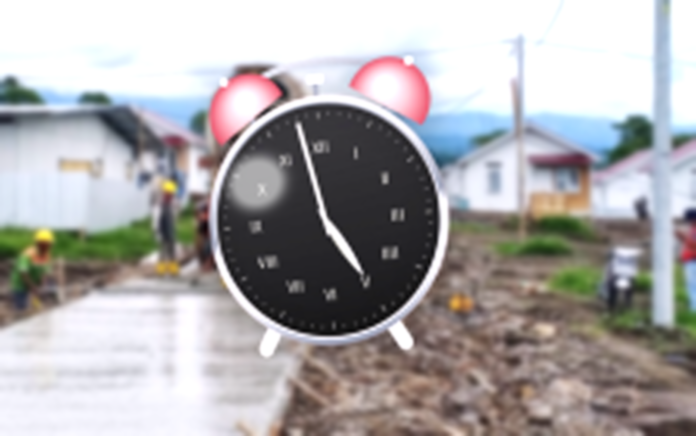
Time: h=4 m=58
